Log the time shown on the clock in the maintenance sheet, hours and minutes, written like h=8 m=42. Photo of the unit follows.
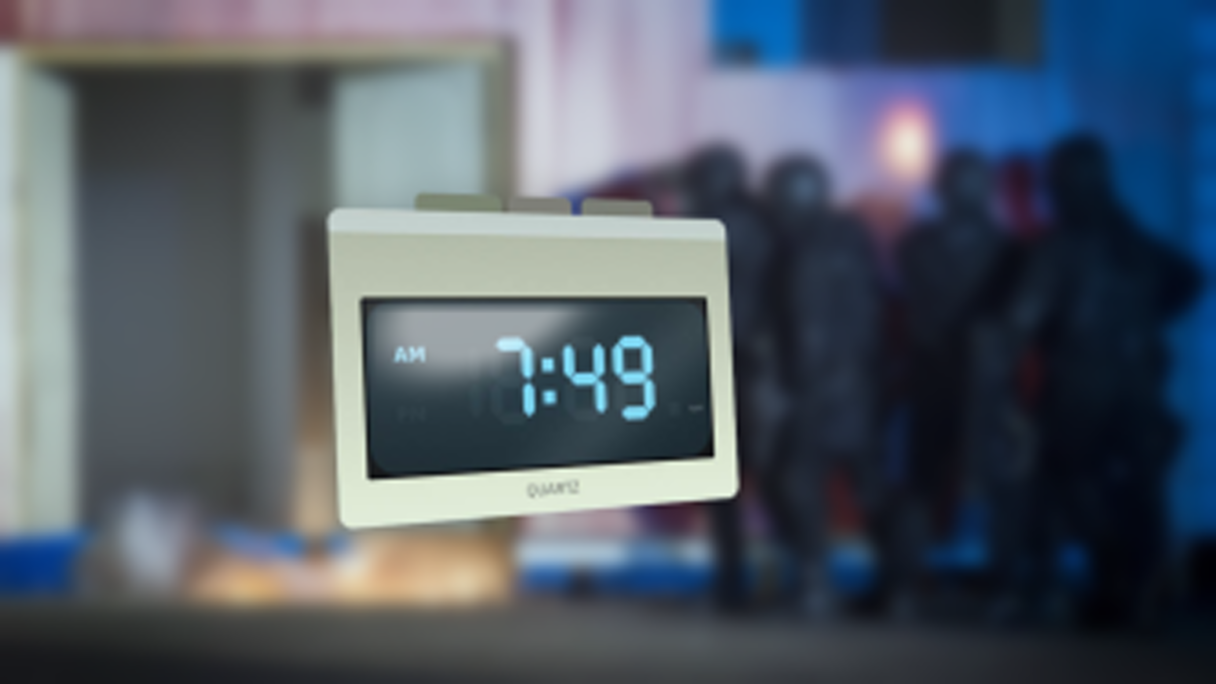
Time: h=7 m=49
